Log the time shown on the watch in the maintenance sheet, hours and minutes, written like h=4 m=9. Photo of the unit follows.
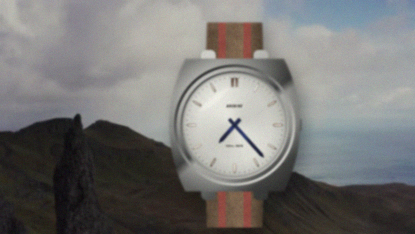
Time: h=7 m=23
